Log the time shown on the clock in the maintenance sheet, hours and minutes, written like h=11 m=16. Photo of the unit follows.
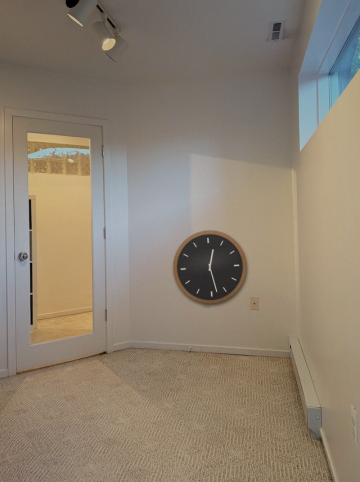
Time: h=12 m=28
